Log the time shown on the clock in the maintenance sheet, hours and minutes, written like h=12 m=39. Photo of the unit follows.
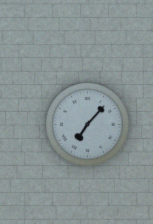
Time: h=7 m=7
